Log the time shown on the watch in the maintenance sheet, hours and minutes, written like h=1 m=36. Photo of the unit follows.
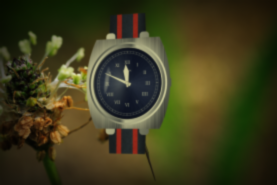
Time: h=11 m=49
